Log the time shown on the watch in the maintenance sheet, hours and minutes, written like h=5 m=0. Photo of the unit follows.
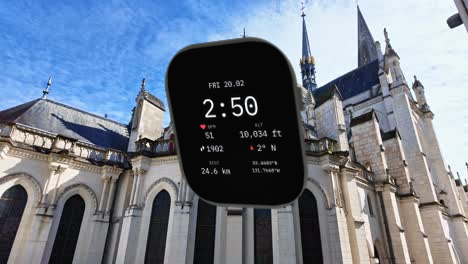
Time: h=2 m=50
